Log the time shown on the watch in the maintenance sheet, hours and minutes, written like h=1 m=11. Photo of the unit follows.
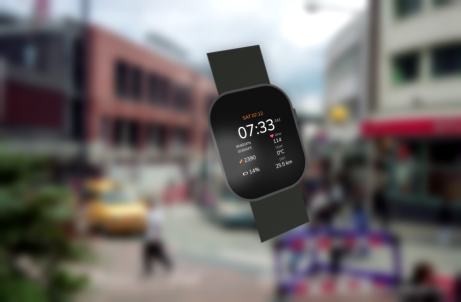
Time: h=7 m=33
